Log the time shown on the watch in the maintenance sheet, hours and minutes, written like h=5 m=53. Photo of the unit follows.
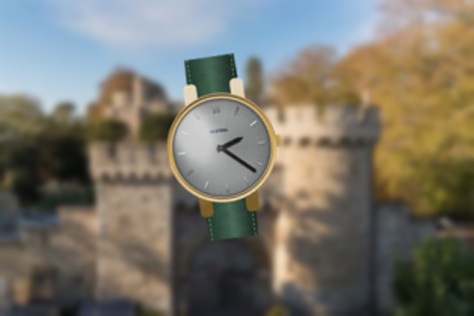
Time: h=2 m=22
